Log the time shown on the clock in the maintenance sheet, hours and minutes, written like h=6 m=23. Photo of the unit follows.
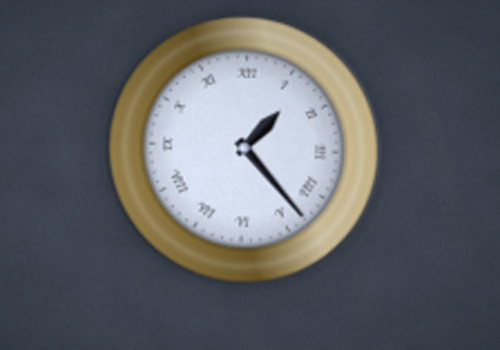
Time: h=1 m=23
